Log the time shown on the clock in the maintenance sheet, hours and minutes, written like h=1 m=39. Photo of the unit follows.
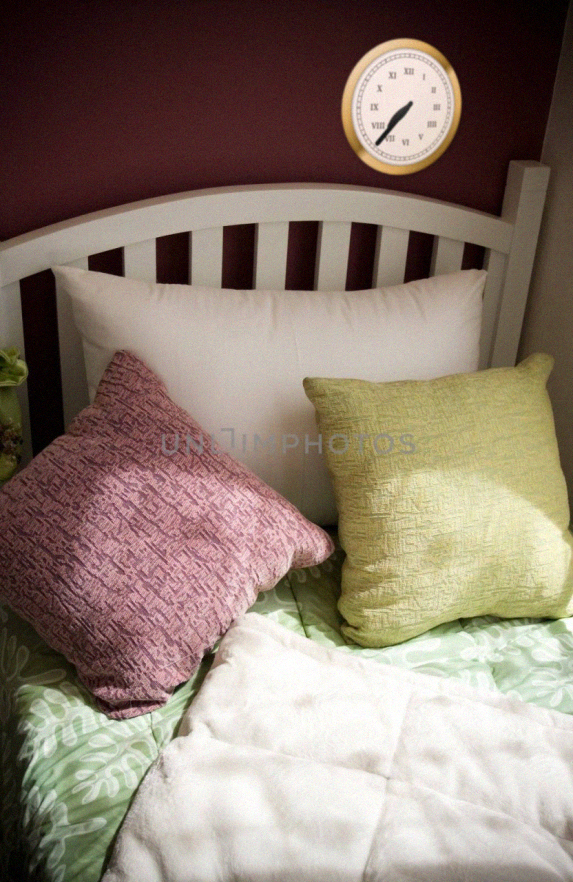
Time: h=7 m=37
